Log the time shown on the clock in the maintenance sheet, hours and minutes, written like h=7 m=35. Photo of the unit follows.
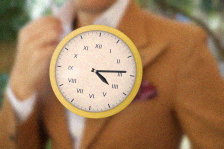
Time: h=4 m=14
